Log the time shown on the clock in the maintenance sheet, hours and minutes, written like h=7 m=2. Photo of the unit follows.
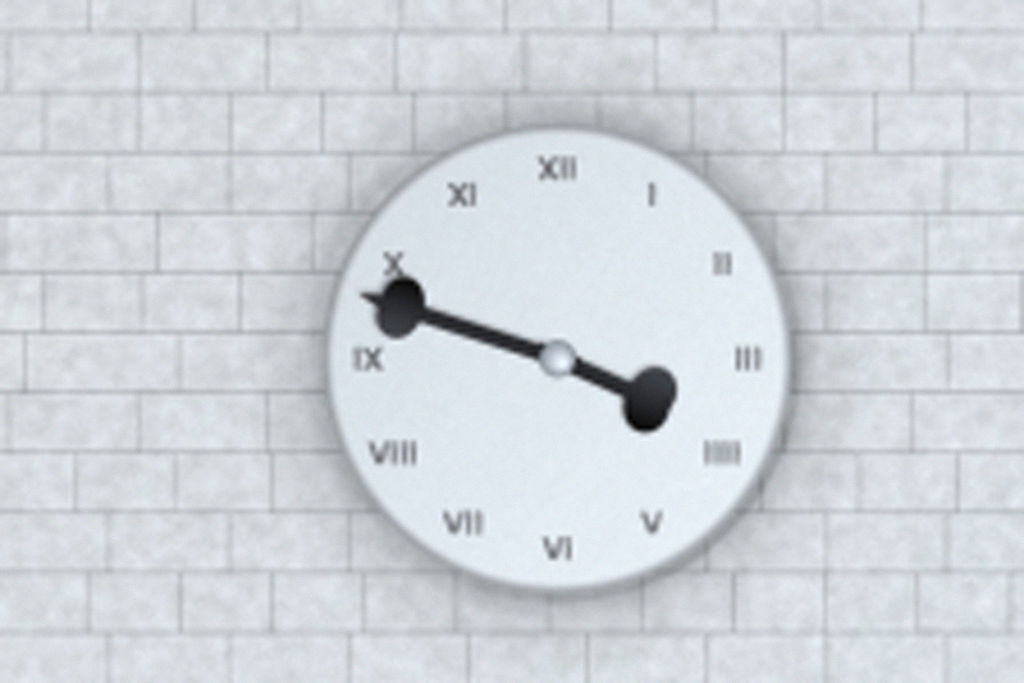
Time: h=3 m=48
